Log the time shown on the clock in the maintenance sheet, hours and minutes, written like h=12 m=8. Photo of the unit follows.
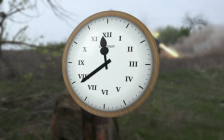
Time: h=11 m=39
